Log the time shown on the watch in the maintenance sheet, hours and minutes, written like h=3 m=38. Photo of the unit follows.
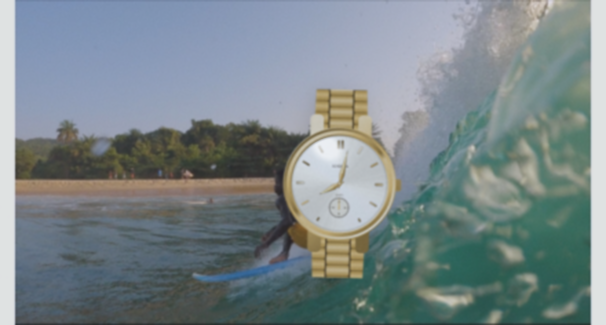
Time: h=8 m=2
